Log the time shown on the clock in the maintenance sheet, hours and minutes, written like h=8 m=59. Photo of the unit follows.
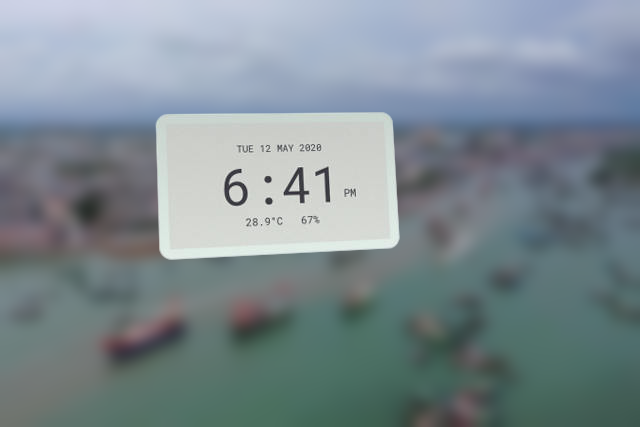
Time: h=6 m=41
